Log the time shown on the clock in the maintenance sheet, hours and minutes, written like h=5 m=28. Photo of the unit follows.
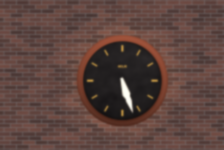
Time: h=5 m=27
